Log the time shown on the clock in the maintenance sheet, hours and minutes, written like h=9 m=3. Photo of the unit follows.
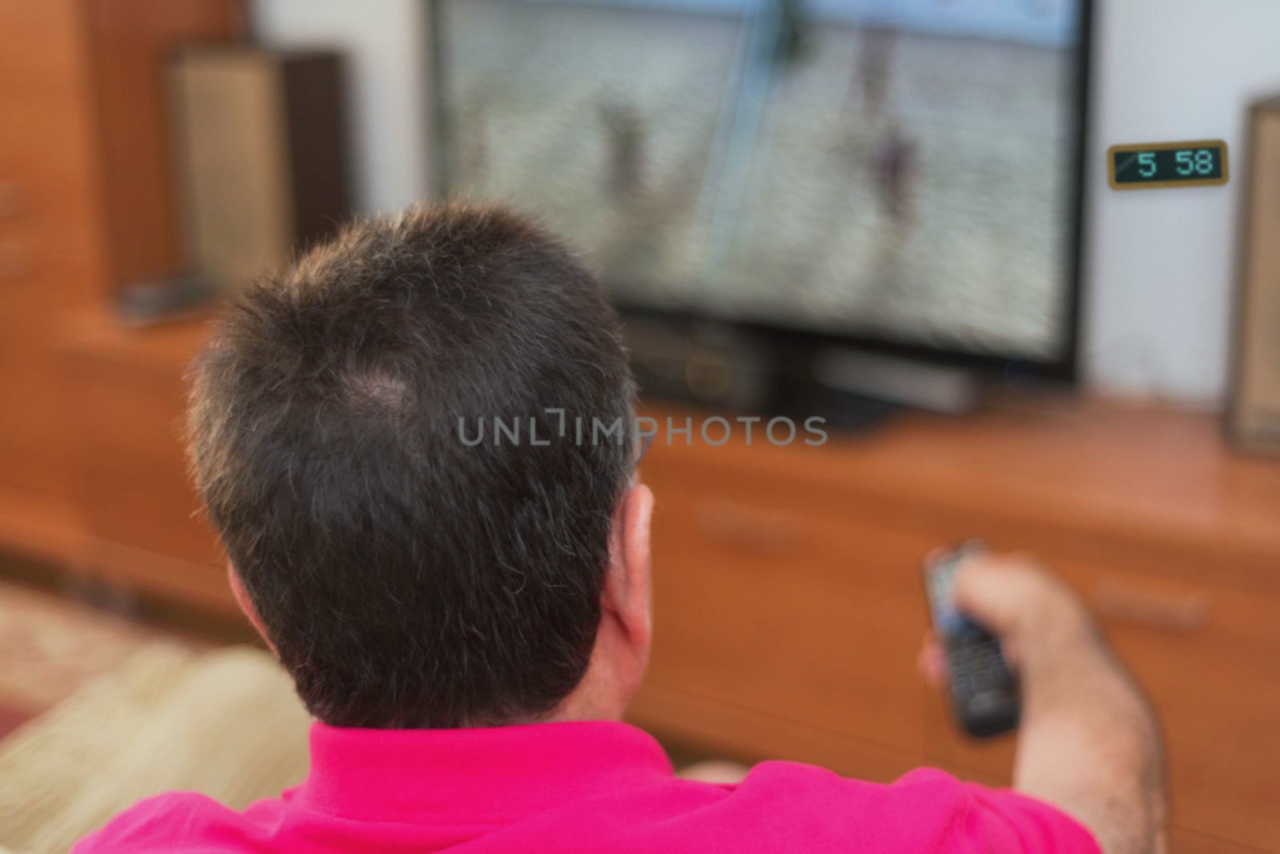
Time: h=5 m=58
